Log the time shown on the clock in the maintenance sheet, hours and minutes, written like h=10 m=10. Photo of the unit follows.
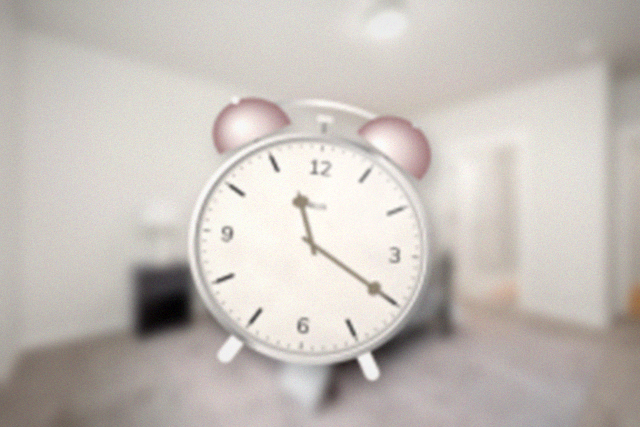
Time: h=11 m=20
